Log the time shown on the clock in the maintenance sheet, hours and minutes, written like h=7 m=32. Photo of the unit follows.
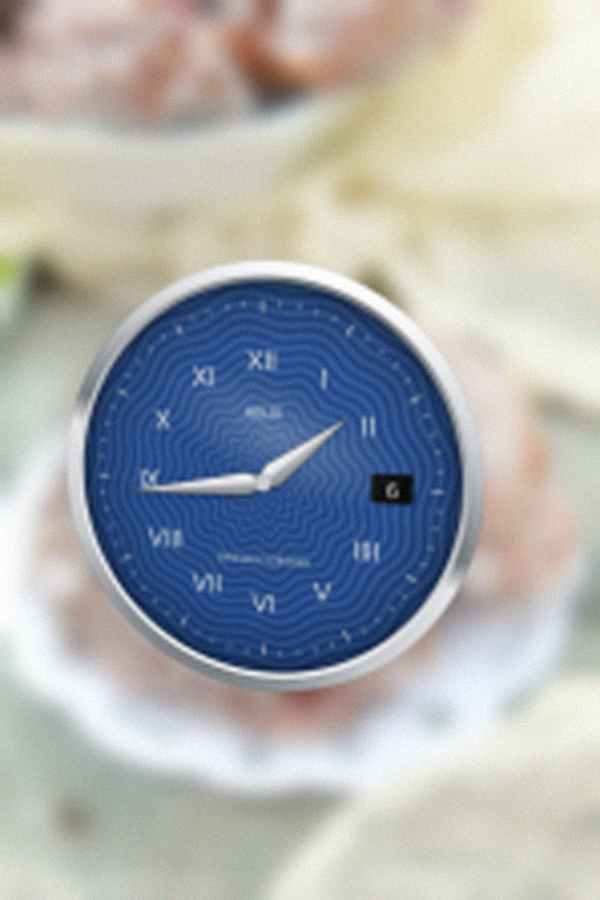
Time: h=1 m=44
